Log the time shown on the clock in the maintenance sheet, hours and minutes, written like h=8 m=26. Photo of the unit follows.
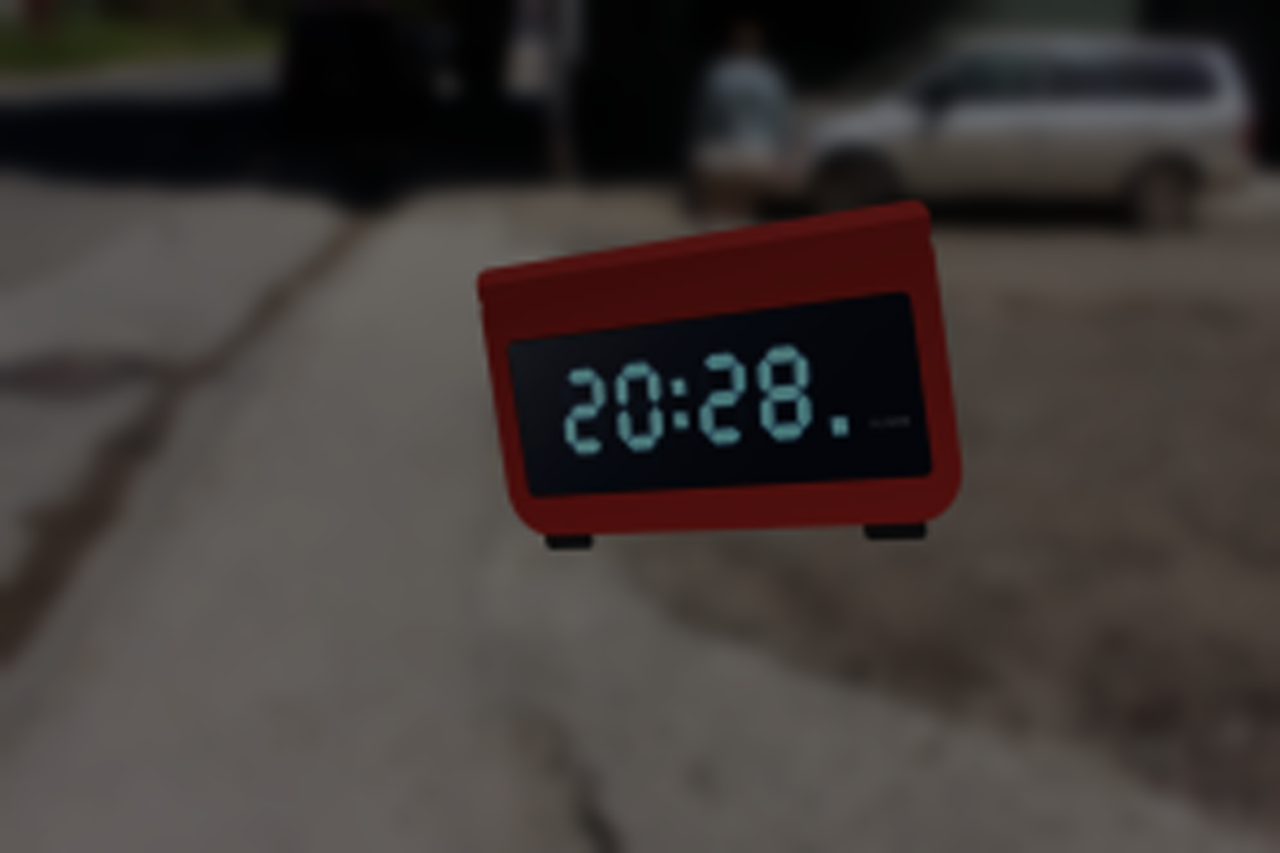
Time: h=20 m=28
